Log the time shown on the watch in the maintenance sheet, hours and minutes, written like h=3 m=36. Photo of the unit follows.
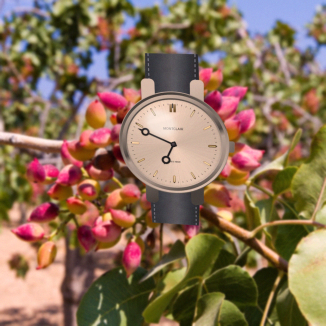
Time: h=6 m=49
